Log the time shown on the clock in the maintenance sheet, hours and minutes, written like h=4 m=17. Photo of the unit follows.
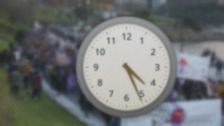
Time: h=4 m=26
